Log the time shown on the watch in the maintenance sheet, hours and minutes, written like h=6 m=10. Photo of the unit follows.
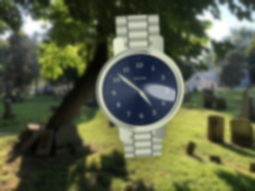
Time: h=4 m=52
